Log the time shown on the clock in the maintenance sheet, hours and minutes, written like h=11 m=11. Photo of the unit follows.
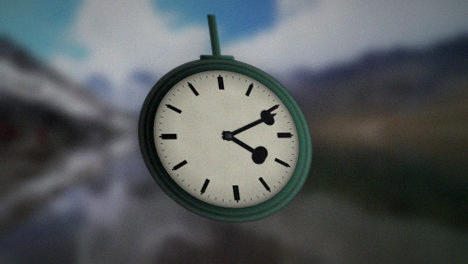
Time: h=4 m=11
